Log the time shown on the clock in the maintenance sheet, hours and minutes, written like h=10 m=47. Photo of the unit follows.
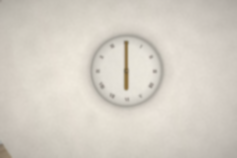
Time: h=6 m=0
